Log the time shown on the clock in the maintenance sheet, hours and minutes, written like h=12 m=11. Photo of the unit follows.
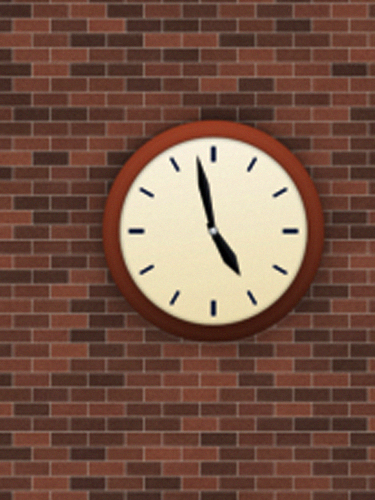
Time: h=4 m=58
